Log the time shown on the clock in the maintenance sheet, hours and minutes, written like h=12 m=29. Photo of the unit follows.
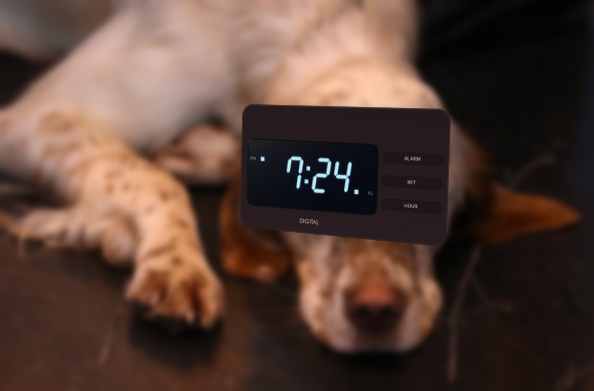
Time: h=7 m=24
